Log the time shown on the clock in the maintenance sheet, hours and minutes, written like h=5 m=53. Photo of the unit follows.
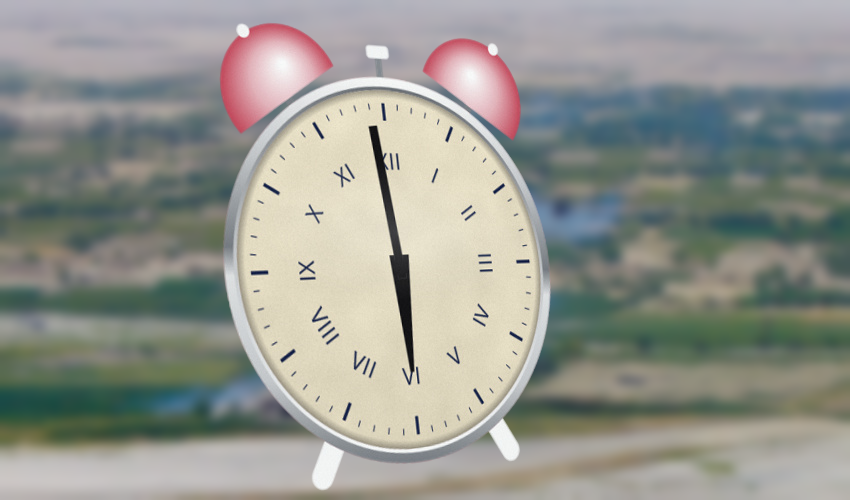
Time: h=5 m=59
